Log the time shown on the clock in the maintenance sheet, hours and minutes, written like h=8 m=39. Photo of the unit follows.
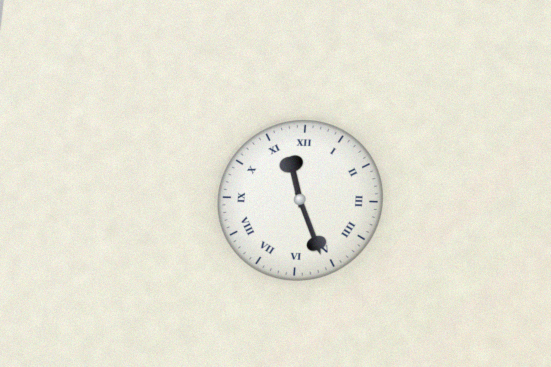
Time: h=11 m=26
